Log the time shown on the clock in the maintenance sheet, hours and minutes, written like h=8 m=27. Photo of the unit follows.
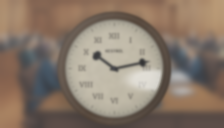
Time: h=10 m=13
